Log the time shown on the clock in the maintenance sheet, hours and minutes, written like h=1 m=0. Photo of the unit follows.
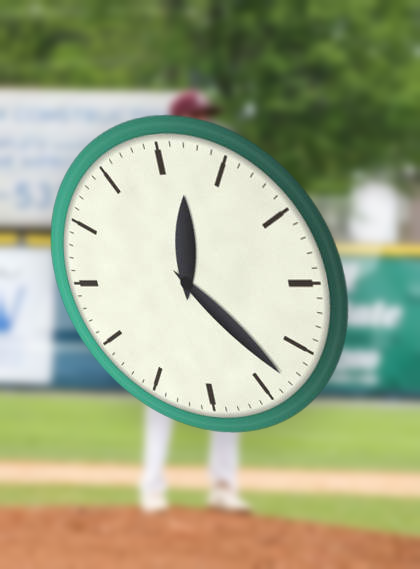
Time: h=12 m=23
